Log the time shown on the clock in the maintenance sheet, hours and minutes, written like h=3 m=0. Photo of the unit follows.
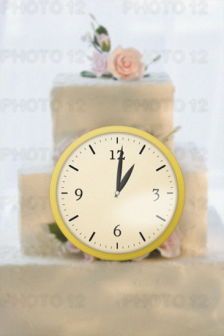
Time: h=1 m=1
